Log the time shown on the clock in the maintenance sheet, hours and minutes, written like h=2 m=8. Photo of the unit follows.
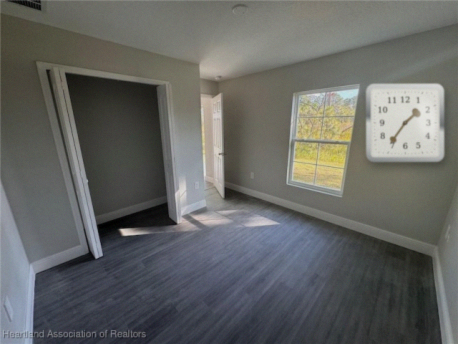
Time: h=1 m=36
